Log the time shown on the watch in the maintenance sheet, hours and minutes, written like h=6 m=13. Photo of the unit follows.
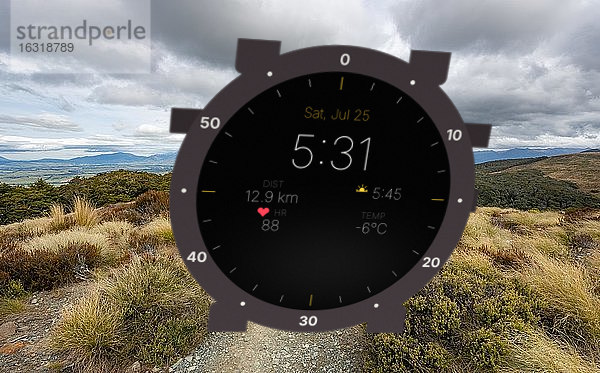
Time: h=5 m=31
